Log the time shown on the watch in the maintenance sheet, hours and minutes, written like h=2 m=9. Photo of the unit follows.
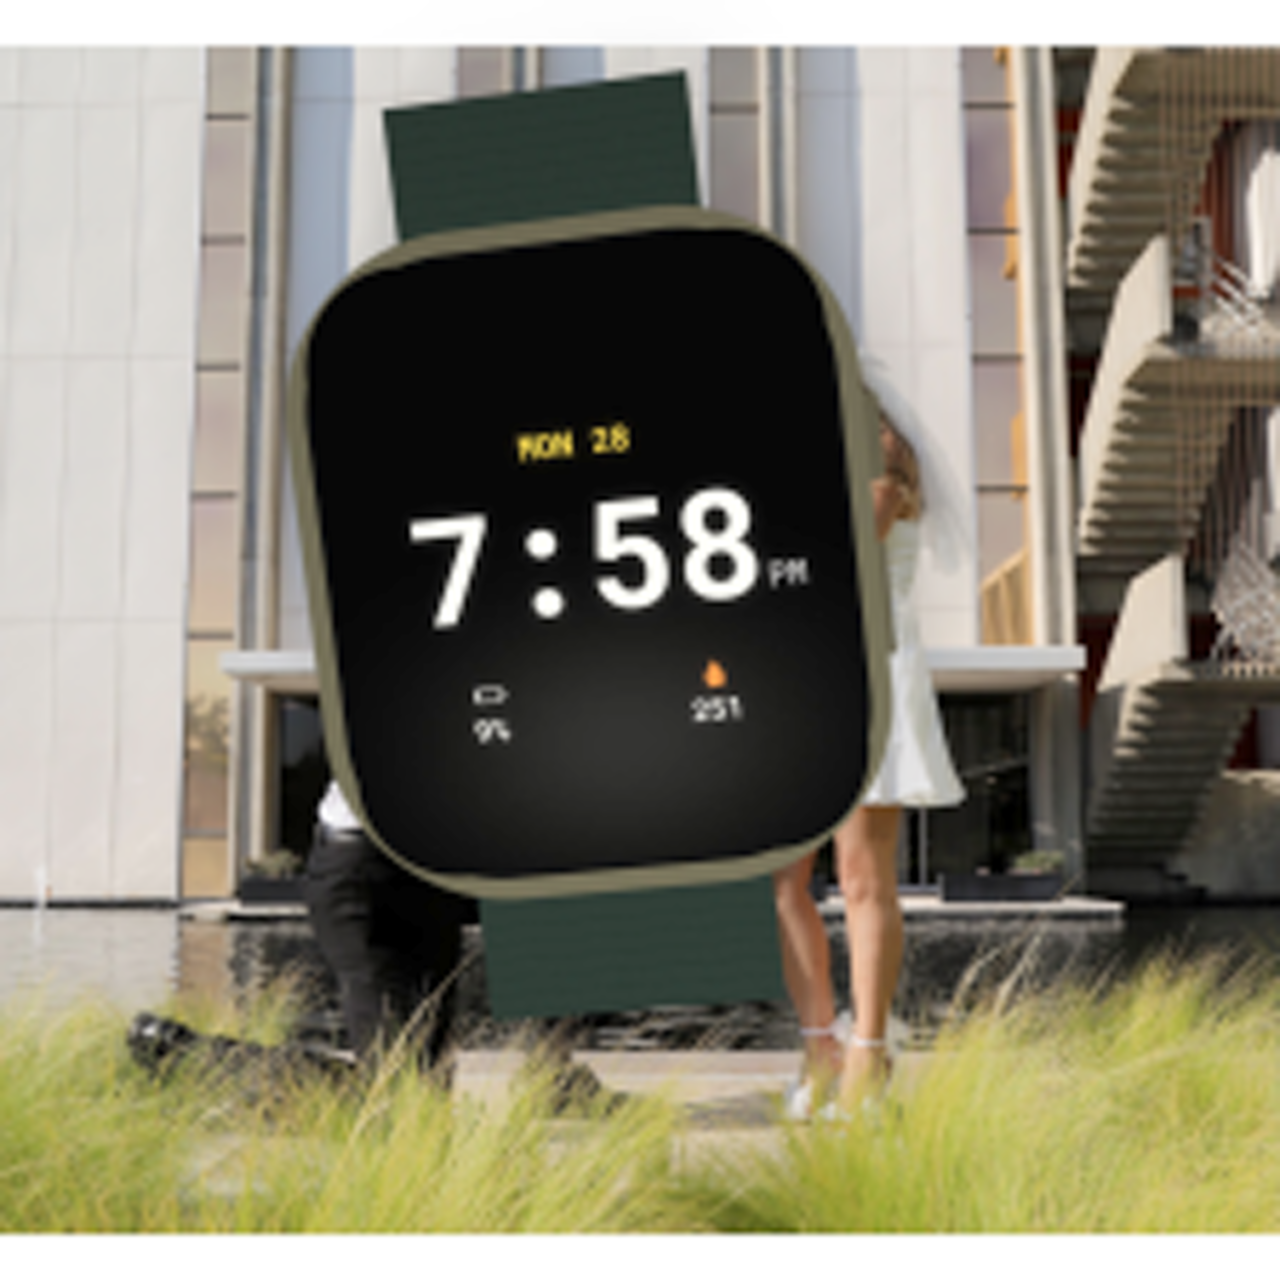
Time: h=7 m=58
